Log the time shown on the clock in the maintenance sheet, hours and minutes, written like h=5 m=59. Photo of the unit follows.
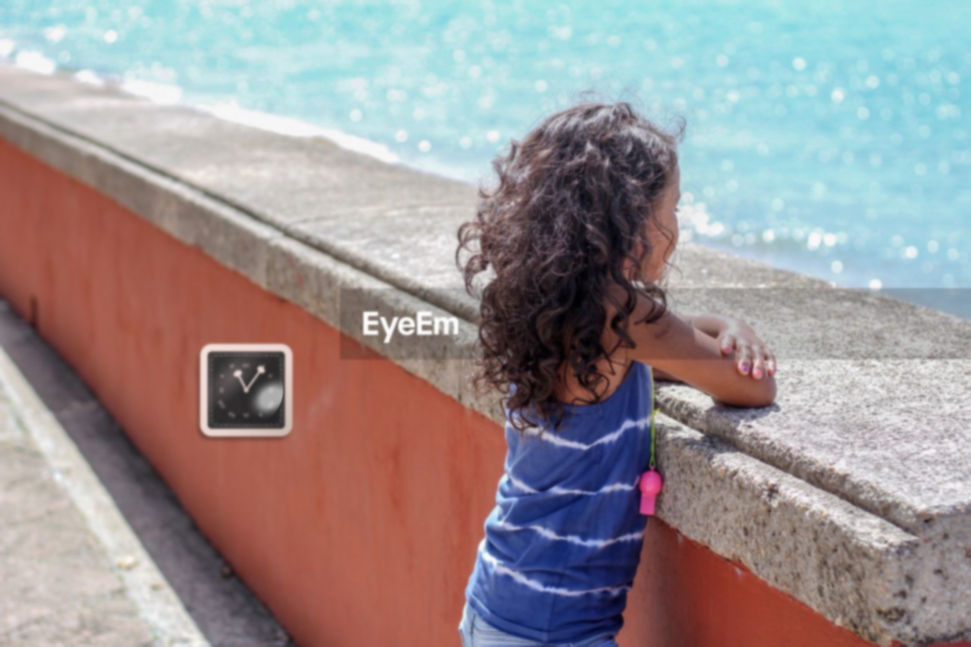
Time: h=11 m=6
